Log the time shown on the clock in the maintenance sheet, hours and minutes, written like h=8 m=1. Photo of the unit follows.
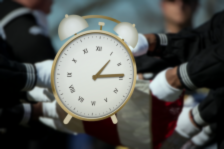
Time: h=1 m=14
